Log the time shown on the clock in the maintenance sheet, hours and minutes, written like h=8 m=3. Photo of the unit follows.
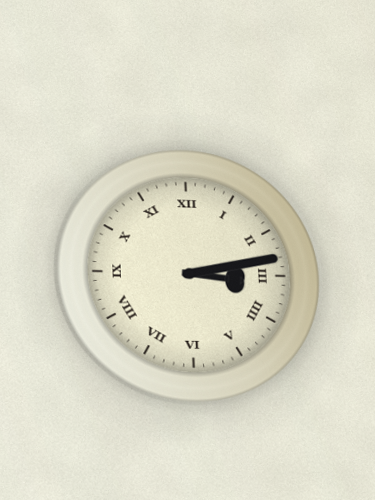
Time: h=3 m=13
